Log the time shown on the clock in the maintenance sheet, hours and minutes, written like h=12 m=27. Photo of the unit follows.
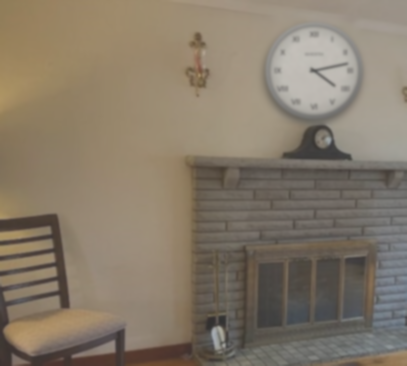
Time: h=4 m=13
